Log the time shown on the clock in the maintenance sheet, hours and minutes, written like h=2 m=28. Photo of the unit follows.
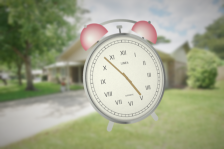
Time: h=4 m=53
